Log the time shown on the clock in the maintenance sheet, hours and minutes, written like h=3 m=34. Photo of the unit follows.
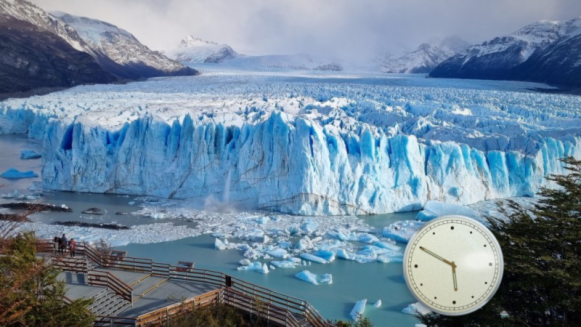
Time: h=5 m=50
